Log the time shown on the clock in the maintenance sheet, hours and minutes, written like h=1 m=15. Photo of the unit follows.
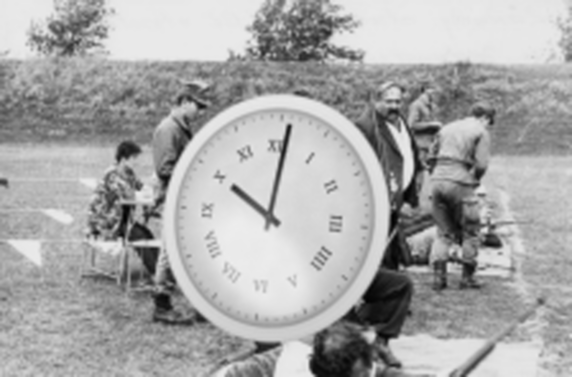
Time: h=10 m=1
